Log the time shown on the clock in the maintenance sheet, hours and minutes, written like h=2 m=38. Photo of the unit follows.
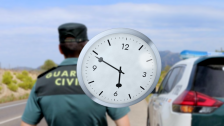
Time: h=5 m=49
